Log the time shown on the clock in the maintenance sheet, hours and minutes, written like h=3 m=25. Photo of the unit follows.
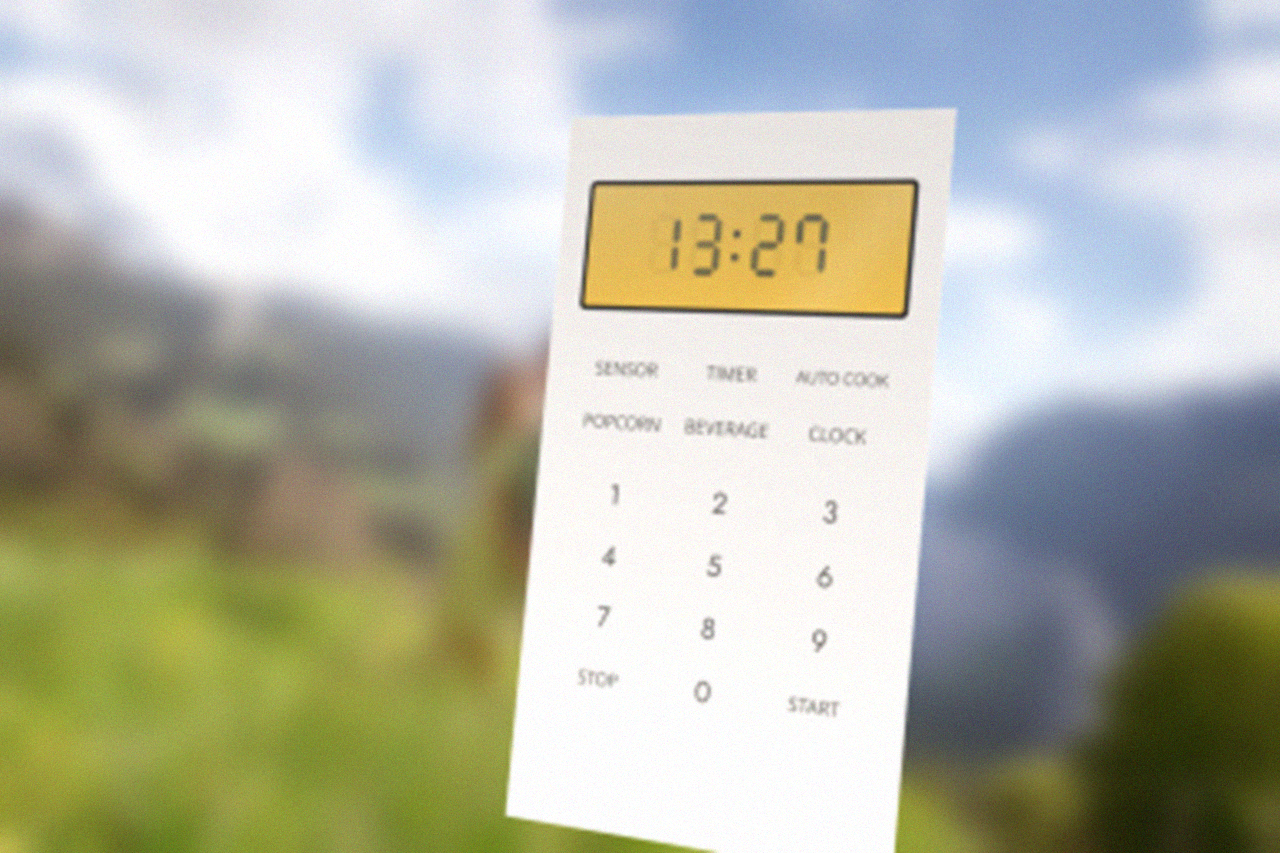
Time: h=13 m=27
